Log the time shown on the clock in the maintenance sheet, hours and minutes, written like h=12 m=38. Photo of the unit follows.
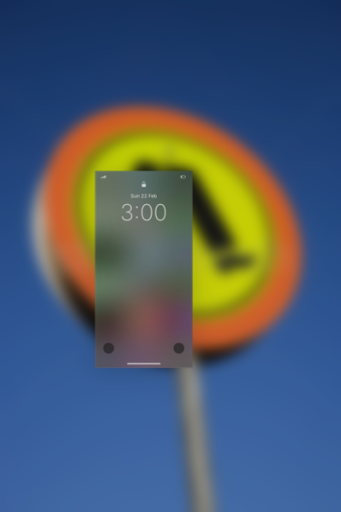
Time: h=3 m=0
